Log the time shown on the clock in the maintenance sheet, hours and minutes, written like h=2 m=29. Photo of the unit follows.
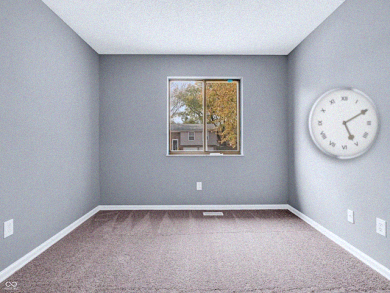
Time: h=5 m=10
